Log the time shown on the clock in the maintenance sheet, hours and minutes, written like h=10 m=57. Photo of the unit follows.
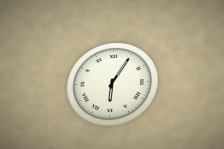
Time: h=6 m=5
